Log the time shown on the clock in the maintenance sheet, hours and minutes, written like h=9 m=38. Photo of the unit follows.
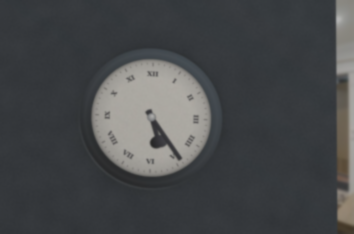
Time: h=5 m=24
